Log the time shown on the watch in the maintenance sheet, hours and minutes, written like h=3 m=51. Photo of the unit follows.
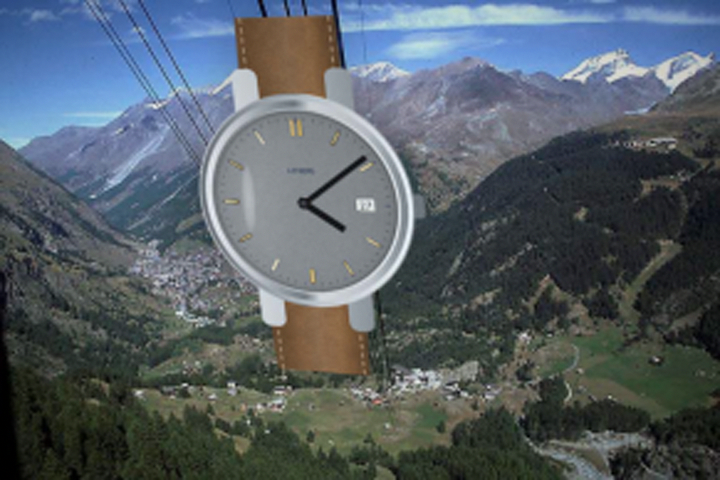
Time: h=4 m=9
